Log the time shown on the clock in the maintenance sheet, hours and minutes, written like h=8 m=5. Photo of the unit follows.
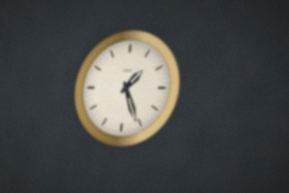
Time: h=1 m=26
